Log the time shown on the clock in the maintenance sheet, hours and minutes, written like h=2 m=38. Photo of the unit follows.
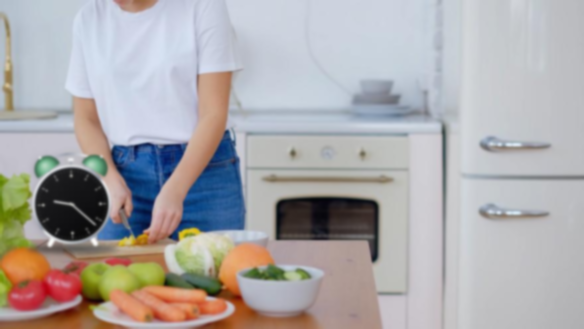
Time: h=9 m=22
